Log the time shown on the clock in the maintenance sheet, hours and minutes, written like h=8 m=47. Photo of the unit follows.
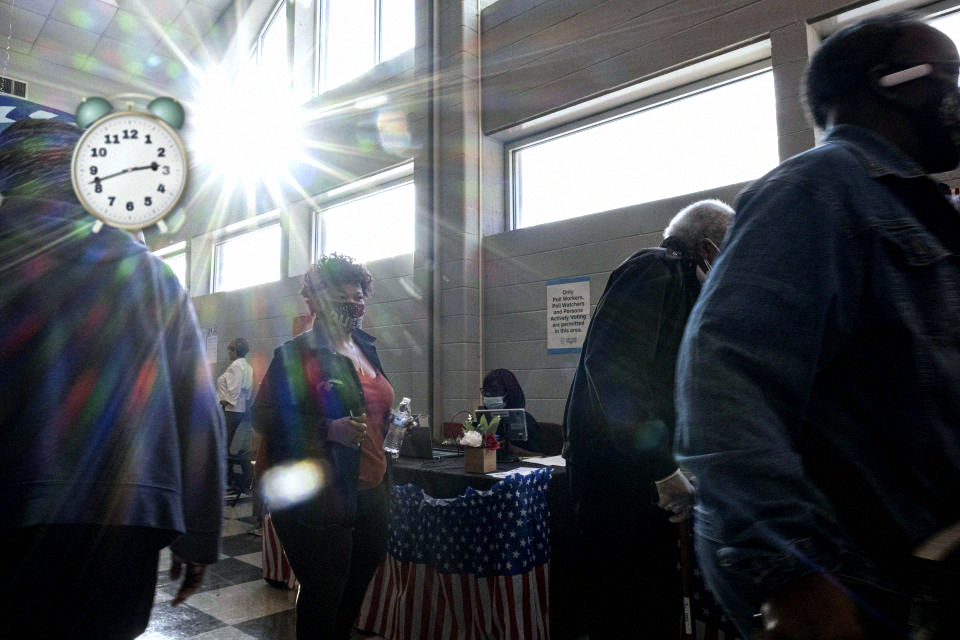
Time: h=2 m=42
